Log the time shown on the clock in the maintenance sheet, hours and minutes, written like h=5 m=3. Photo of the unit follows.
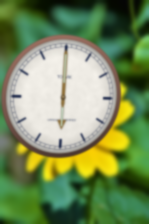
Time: h=6 m=0
